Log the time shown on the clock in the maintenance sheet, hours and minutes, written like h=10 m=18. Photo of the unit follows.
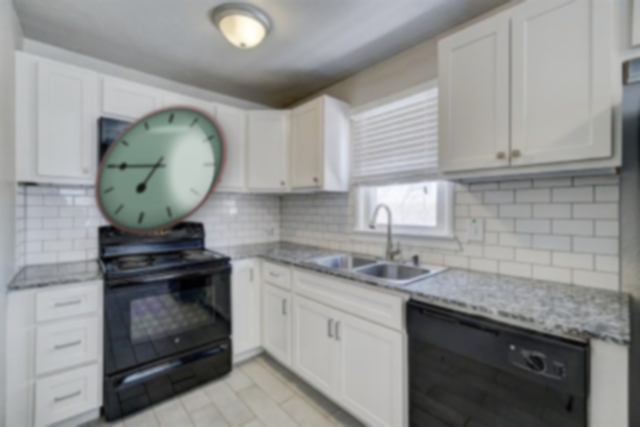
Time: h=6 m=45
